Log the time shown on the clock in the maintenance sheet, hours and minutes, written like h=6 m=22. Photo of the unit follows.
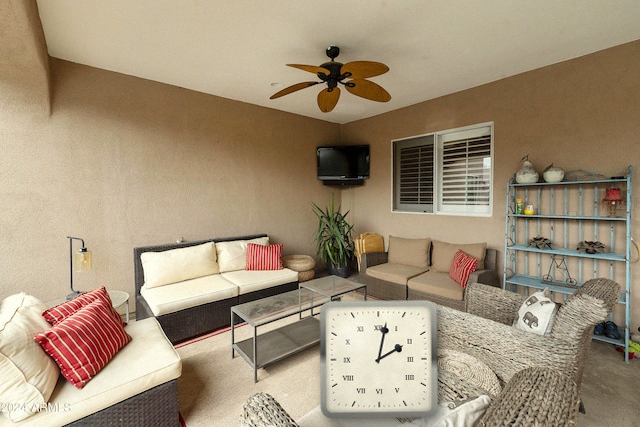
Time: h=2 m=2
